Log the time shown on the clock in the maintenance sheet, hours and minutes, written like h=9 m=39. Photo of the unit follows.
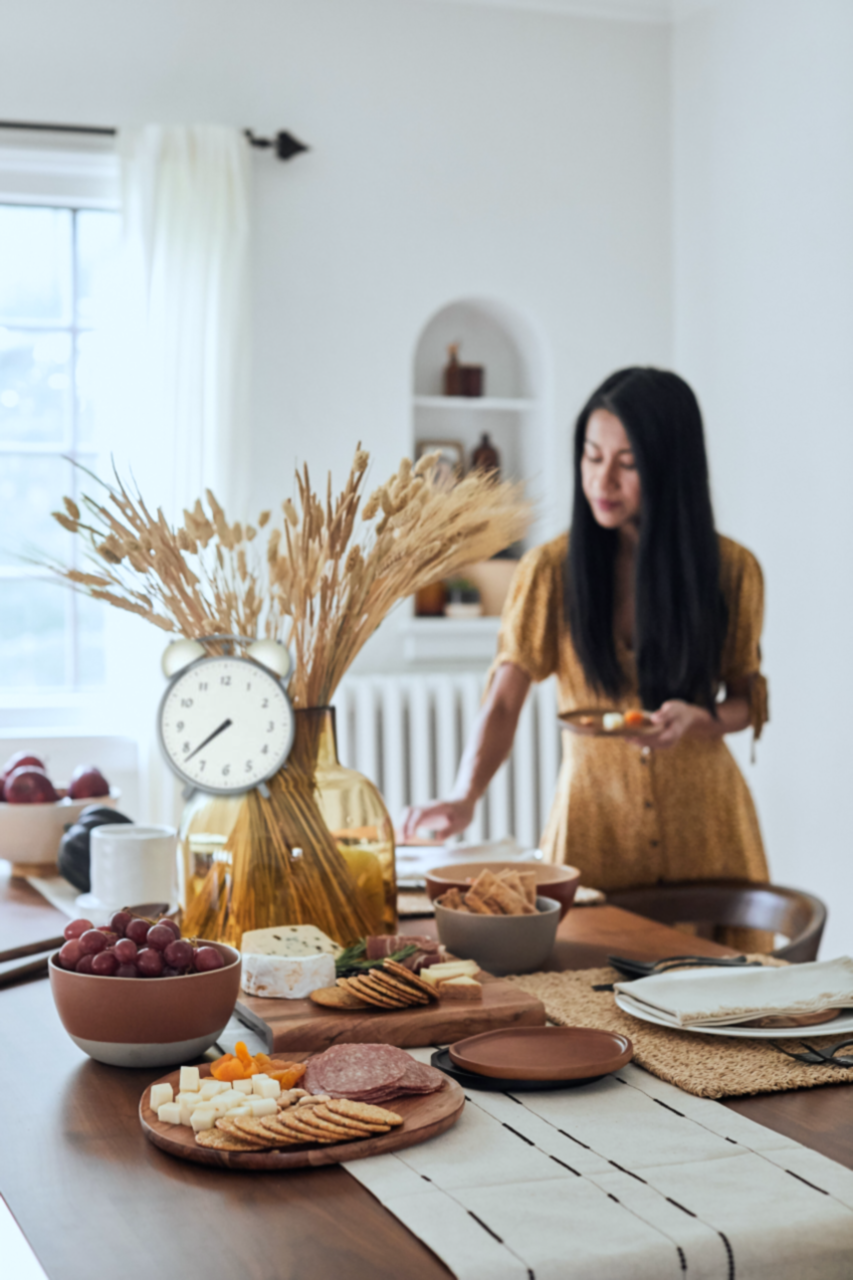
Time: h=7 m=38
